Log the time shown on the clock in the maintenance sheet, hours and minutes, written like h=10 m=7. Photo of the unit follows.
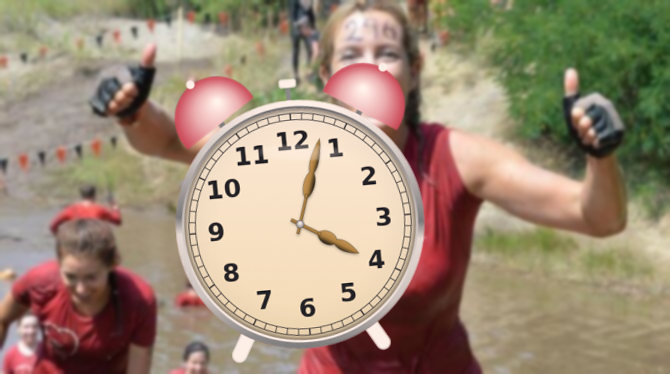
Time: h=4 m=3
